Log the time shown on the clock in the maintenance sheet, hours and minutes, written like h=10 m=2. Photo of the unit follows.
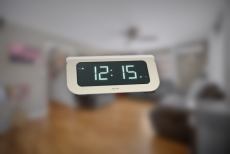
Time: h=12 m=15
